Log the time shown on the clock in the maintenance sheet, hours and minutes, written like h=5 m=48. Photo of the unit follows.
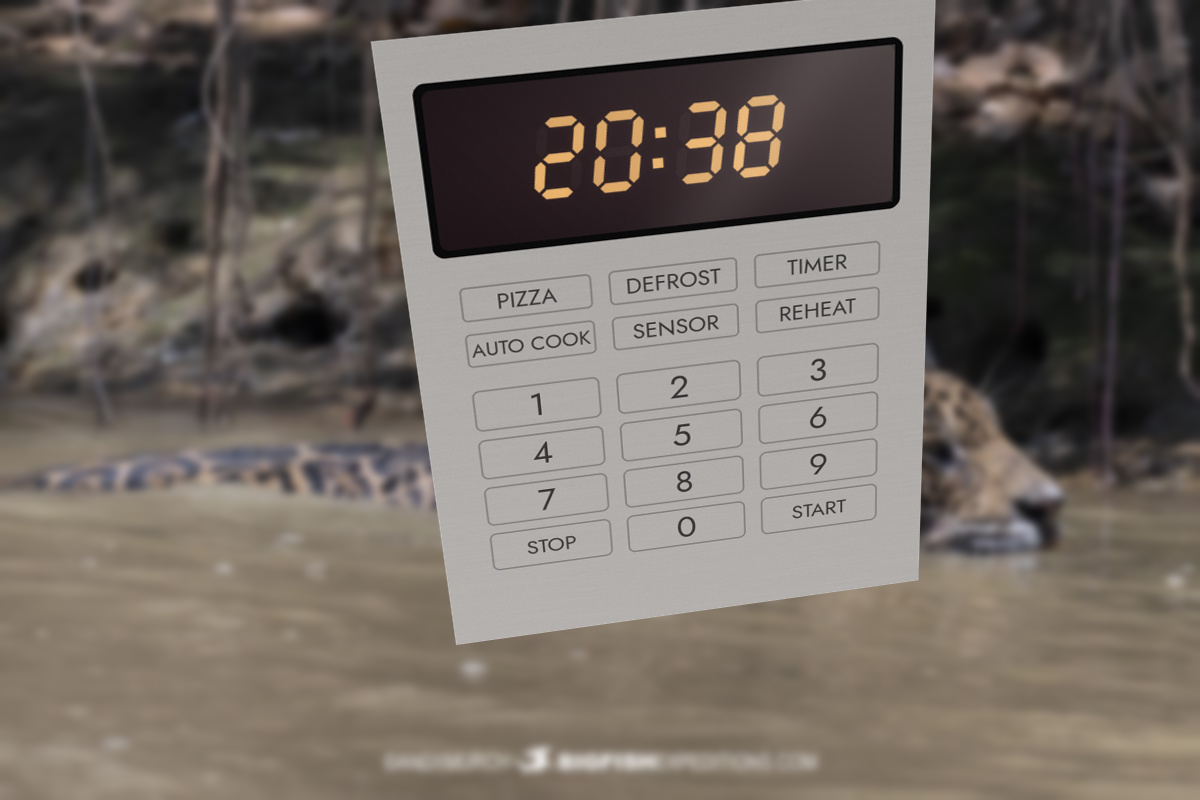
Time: h=20 m=38
